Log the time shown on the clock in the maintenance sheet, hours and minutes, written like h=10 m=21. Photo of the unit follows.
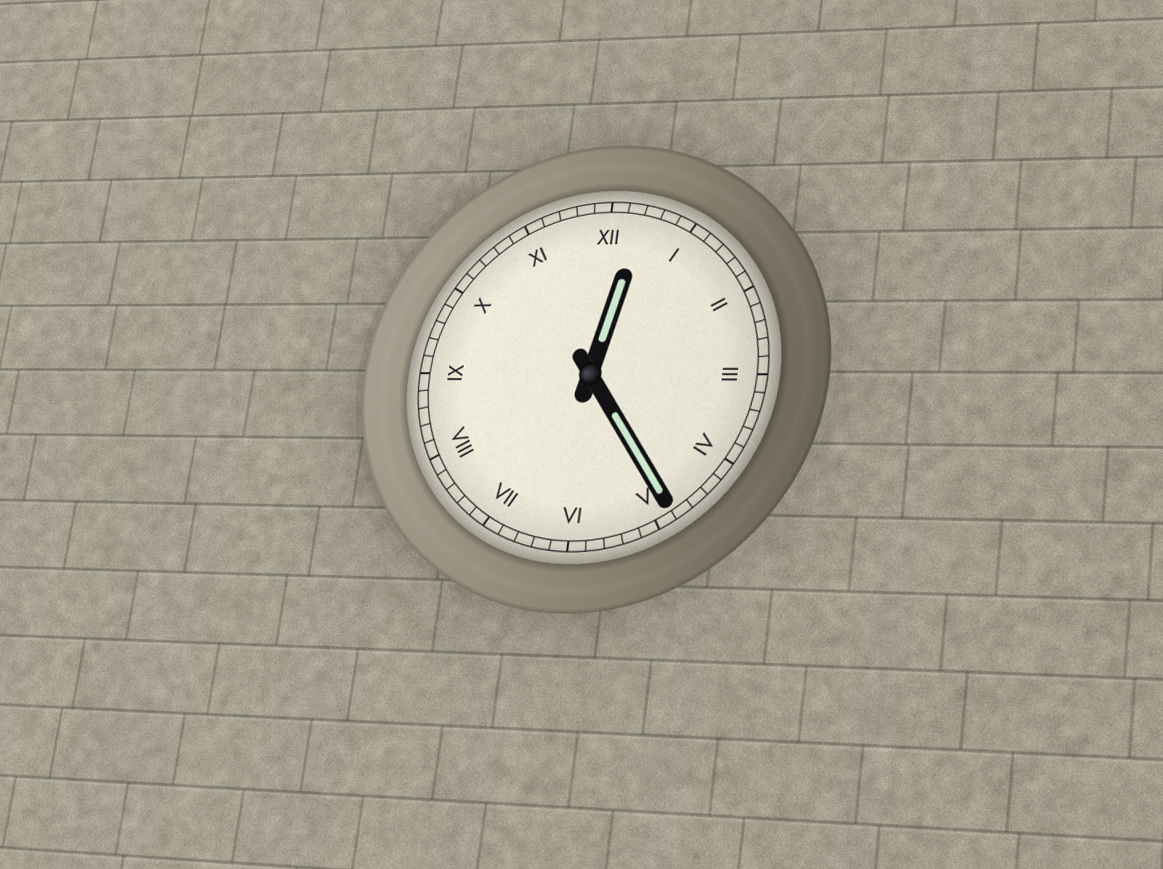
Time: h=12 m=24
